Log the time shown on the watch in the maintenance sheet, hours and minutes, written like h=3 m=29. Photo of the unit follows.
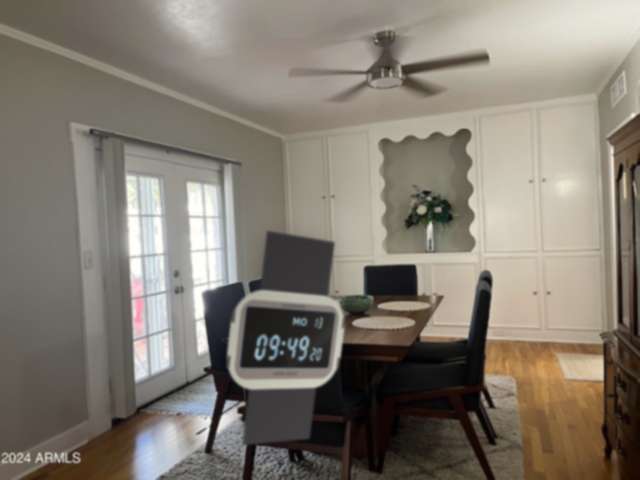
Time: h=9 m=49
